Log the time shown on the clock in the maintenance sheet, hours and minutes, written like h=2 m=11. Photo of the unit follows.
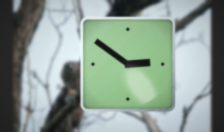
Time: h=2 m=51
